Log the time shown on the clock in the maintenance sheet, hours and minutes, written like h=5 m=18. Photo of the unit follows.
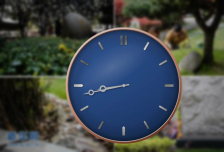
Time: h=8 m=43
